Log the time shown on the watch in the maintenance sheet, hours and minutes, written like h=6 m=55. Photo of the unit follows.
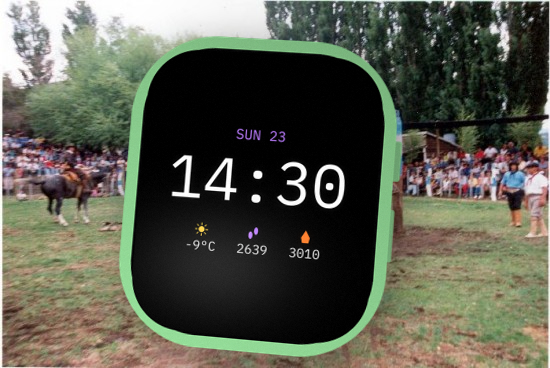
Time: h=14 m=30
